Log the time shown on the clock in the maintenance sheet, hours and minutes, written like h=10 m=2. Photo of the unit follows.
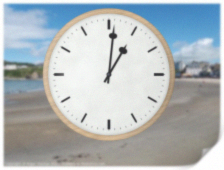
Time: h=1 m=1
